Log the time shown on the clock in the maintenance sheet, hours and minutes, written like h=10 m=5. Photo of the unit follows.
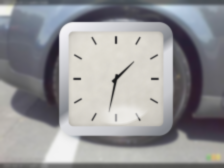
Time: h=1 m=32
